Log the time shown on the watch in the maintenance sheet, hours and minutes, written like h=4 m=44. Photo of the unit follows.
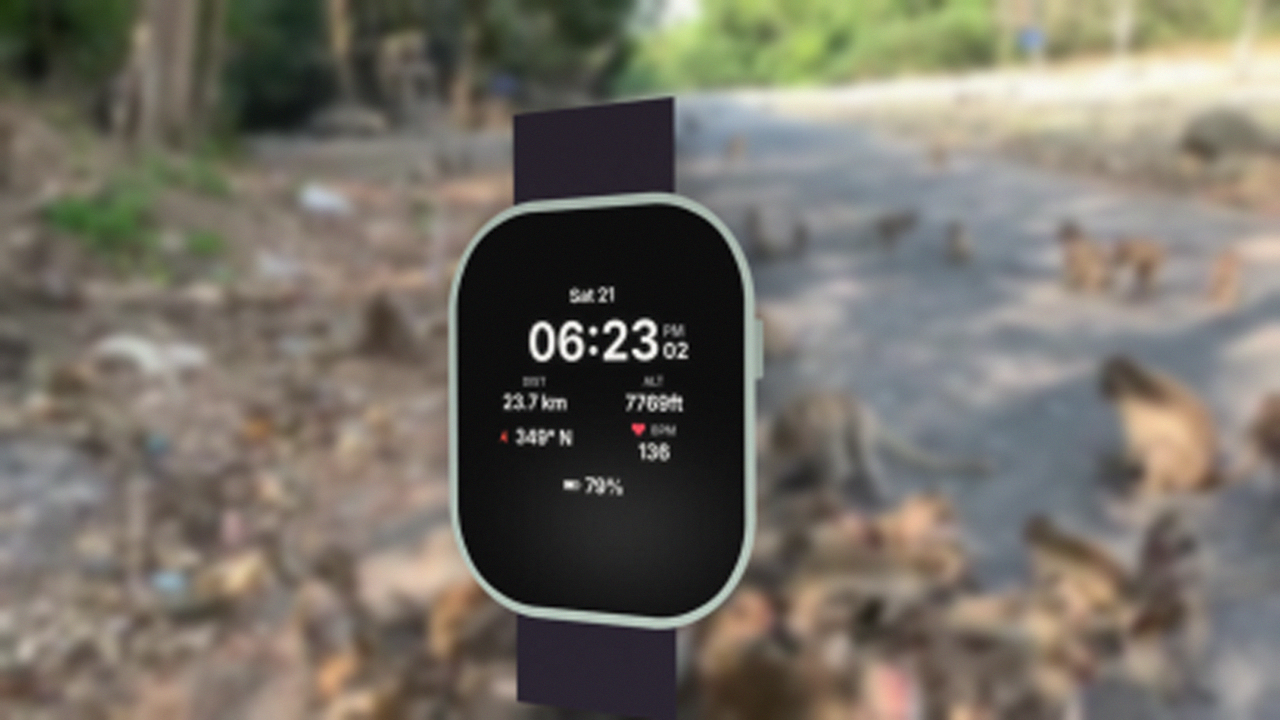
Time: h=6 m=23
